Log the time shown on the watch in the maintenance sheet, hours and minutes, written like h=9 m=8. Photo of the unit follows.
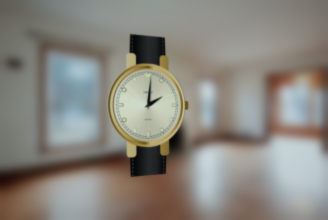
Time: h=2 m=1
